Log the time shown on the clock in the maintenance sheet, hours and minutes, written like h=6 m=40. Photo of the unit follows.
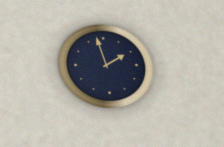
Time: h=1 m=58
